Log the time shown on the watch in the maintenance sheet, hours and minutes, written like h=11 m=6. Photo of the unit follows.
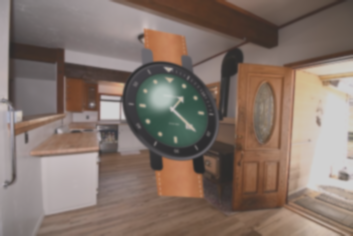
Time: h=1 m=22
